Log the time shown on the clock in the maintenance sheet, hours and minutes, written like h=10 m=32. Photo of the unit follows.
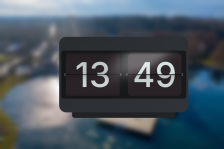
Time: h=13 m=49
